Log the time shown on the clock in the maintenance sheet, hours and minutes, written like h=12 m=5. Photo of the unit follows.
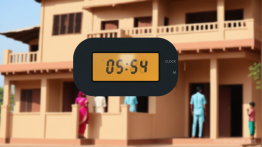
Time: h=5 m=54
